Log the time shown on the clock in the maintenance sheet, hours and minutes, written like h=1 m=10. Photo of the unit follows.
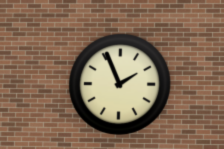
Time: h=1 m=56
